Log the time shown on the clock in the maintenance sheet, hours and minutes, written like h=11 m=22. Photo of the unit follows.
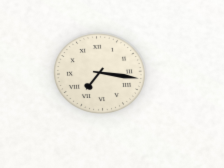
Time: h=7 m=17
